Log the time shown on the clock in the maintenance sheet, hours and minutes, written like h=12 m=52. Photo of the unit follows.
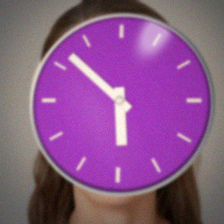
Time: h=5 m=52
